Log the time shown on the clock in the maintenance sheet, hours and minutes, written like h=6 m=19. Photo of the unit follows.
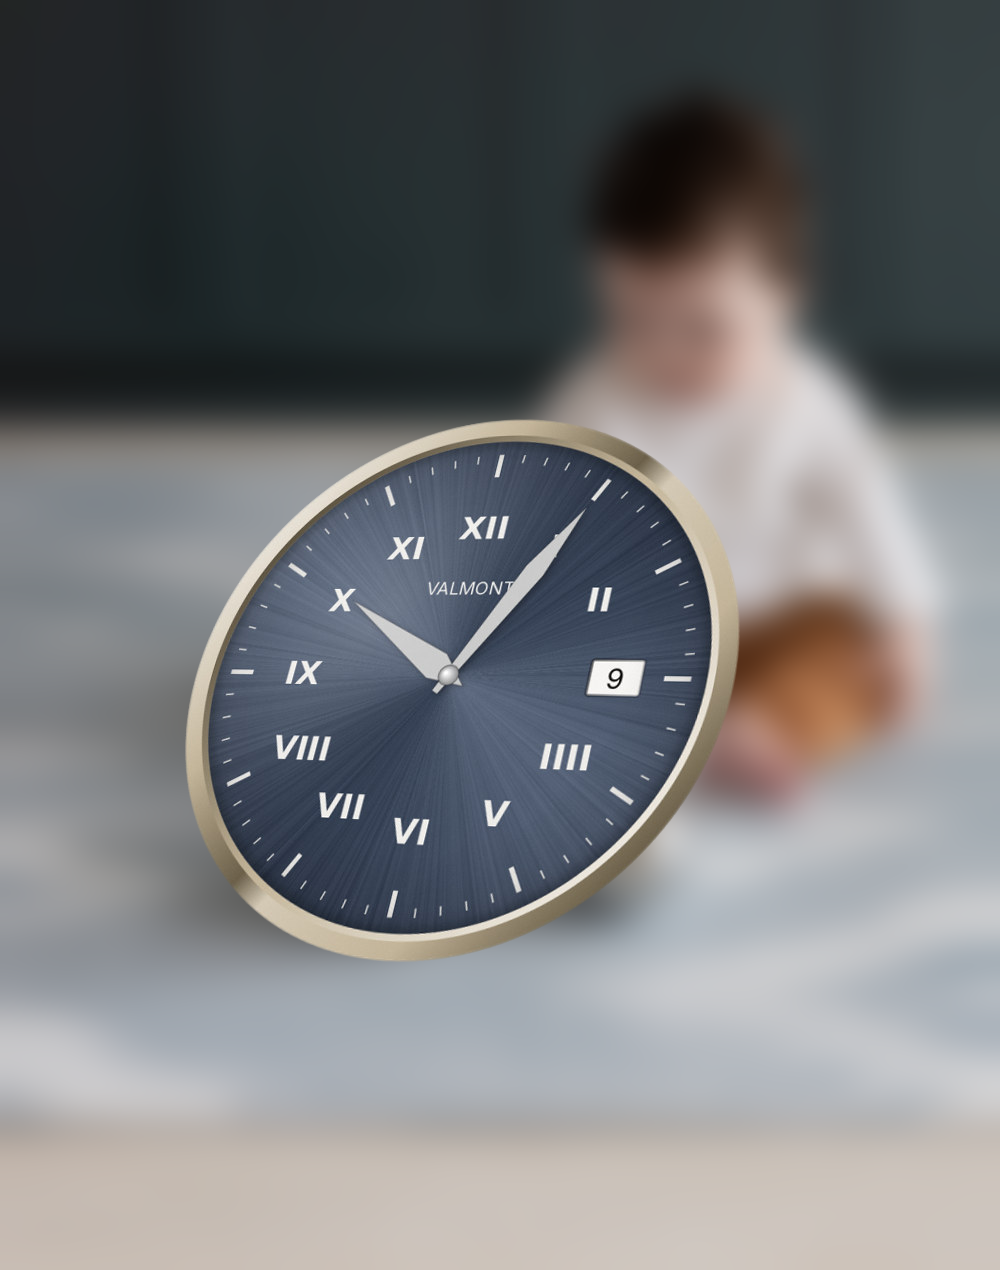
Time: h=10 m=5
